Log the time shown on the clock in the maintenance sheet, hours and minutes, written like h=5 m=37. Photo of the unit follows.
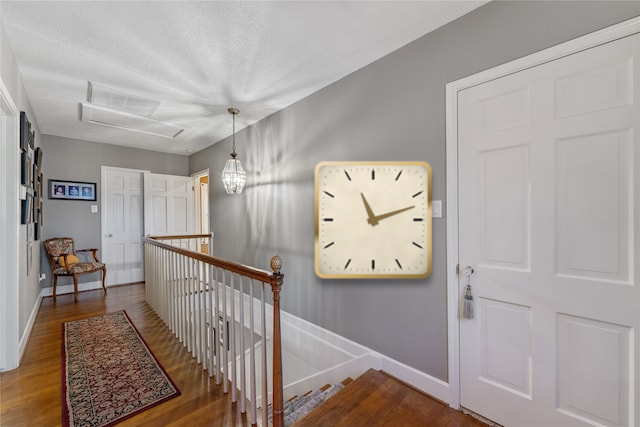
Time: h=11 m=12
